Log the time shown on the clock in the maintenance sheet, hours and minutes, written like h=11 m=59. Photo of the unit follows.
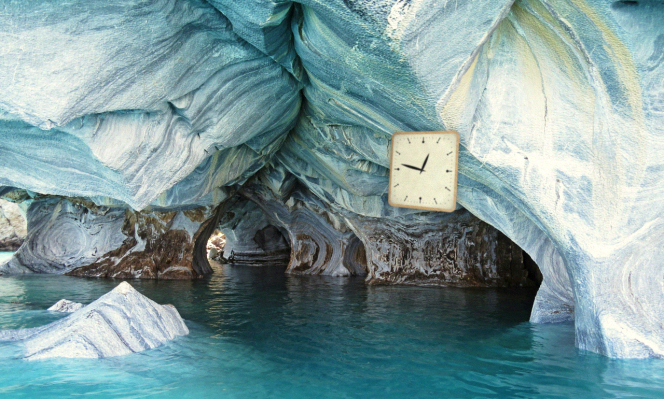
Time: h=12 m=47
